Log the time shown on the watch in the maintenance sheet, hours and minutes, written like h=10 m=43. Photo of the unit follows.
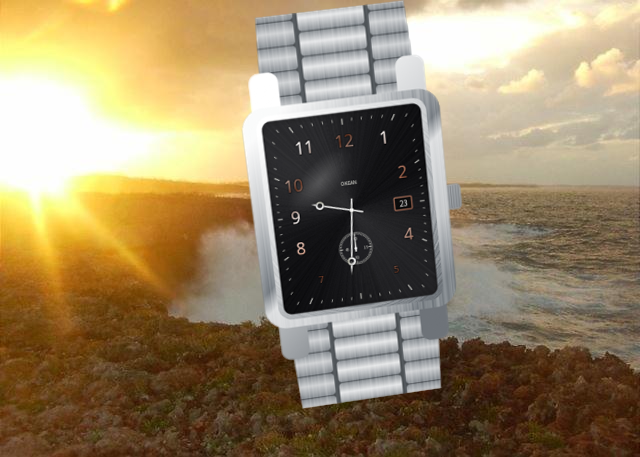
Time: h=9 m=31
